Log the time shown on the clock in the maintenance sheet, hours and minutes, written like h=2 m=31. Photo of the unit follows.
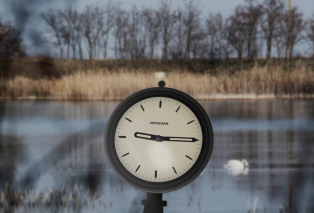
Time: h=9 m=15
